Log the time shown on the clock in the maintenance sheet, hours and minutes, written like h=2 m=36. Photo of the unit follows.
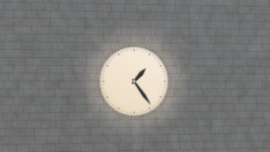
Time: h=1 m=24
